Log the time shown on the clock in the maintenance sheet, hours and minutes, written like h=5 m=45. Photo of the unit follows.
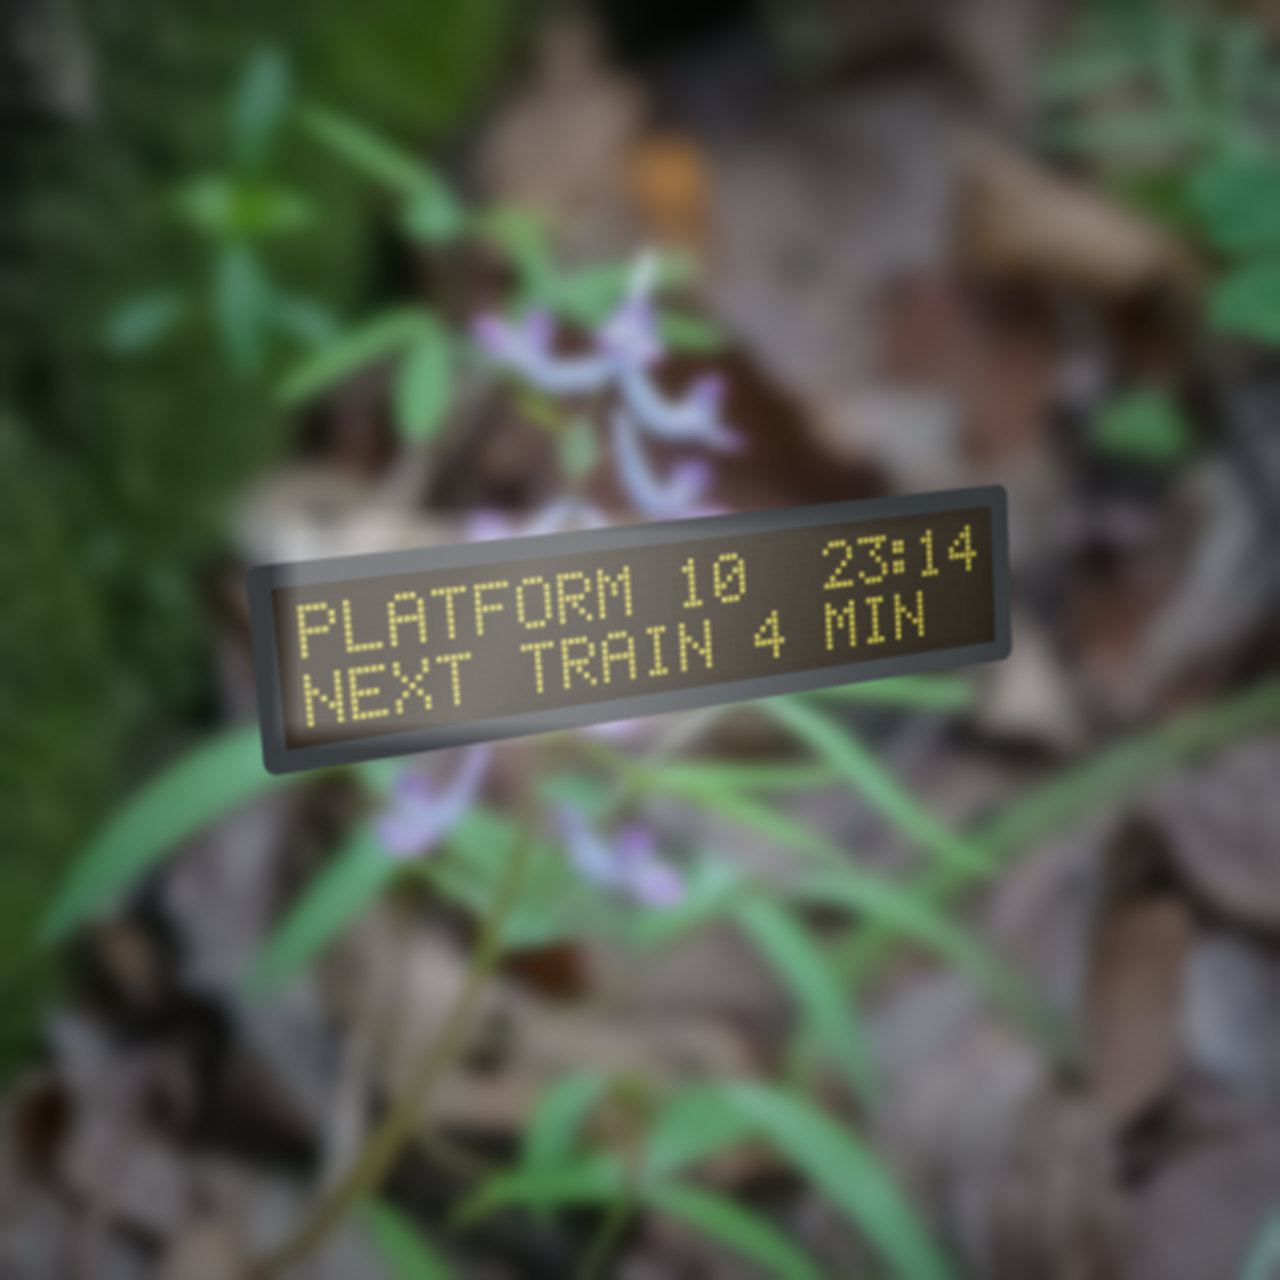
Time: h=23 m=14
